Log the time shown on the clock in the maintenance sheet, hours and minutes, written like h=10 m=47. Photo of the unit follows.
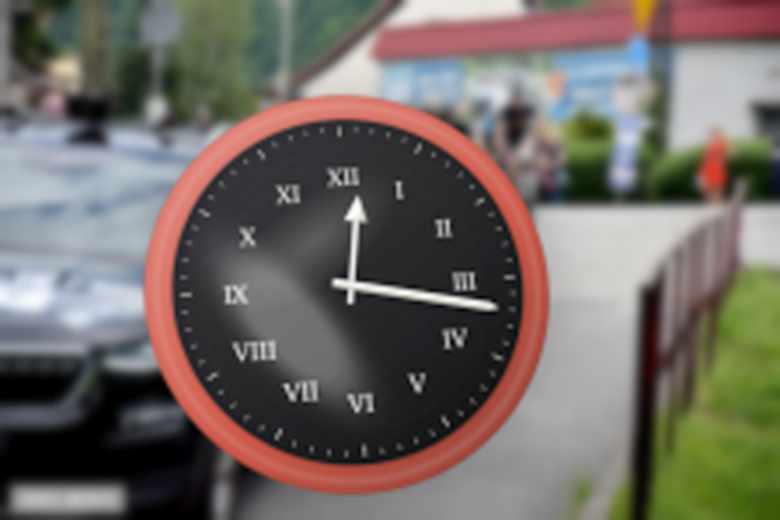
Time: h=12 m=17
